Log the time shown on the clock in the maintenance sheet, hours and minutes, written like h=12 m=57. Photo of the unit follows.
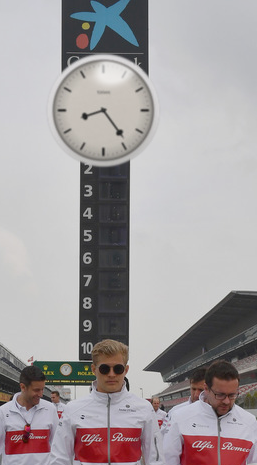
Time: h=8 m=24
